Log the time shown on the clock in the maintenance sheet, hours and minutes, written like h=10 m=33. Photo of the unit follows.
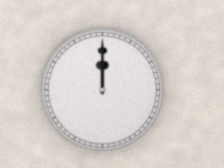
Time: h=12 m=0
